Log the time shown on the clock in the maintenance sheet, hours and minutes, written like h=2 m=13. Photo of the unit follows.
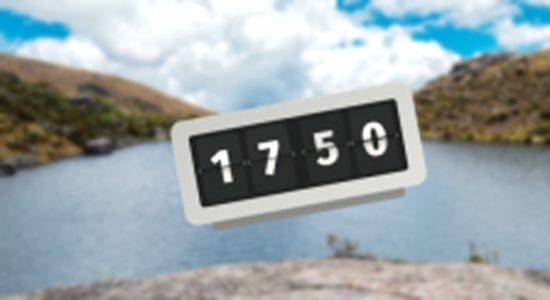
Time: h=17 m=50
